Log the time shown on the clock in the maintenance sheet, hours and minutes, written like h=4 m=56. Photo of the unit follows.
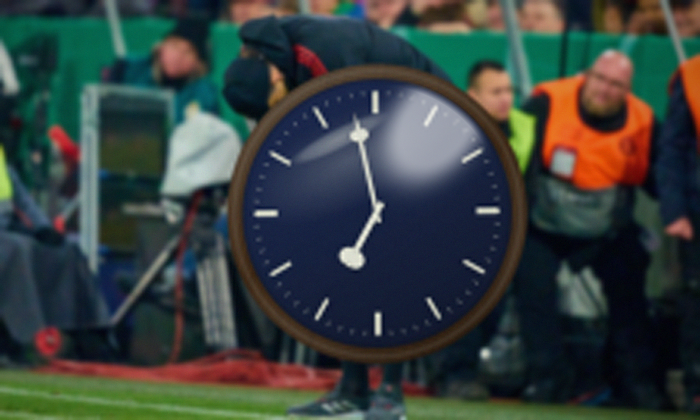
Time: h=6 m=58
